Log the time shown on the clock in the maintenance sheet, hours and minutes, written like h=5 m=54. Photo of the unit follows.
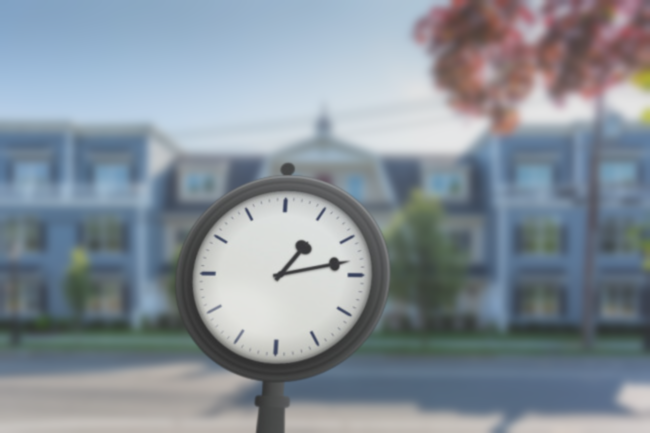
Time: h=1 m=13
